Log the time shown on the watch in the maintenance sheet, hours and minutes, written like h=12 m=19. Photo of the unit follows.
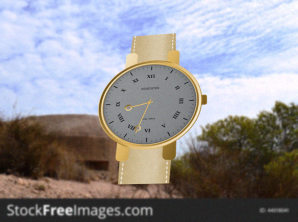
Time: h=8 m=33
